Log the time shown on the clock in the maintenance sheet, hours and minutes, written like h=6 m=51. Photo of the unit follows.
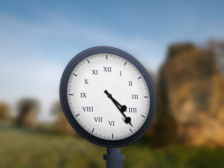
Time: h=4 m=24
